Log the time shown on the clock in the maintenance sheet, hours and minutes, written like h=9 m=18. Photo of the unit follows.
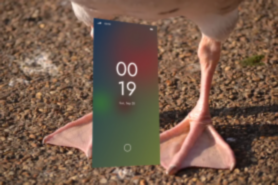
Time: h=0 m=19
